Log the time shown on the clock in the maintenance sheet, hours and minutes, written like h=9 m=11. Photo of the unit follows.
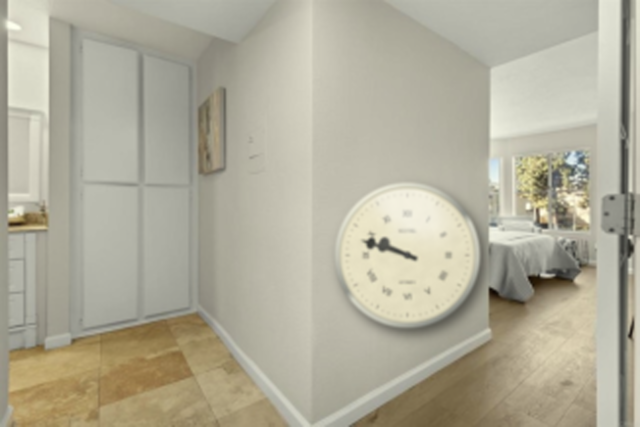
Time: h=9 m=48
